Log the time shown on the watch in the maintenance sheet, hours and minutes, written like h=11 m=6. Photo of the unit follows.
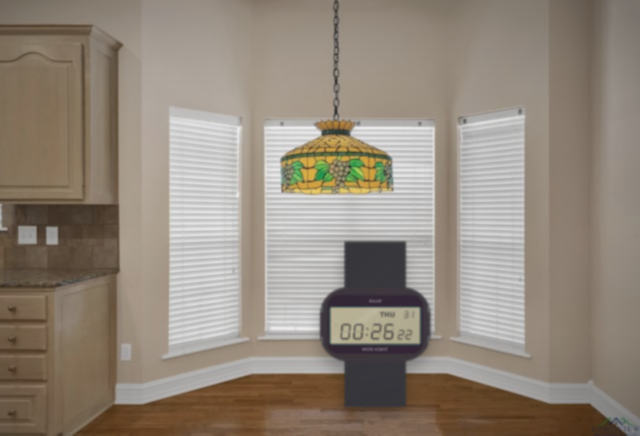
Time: h=0 m=26
